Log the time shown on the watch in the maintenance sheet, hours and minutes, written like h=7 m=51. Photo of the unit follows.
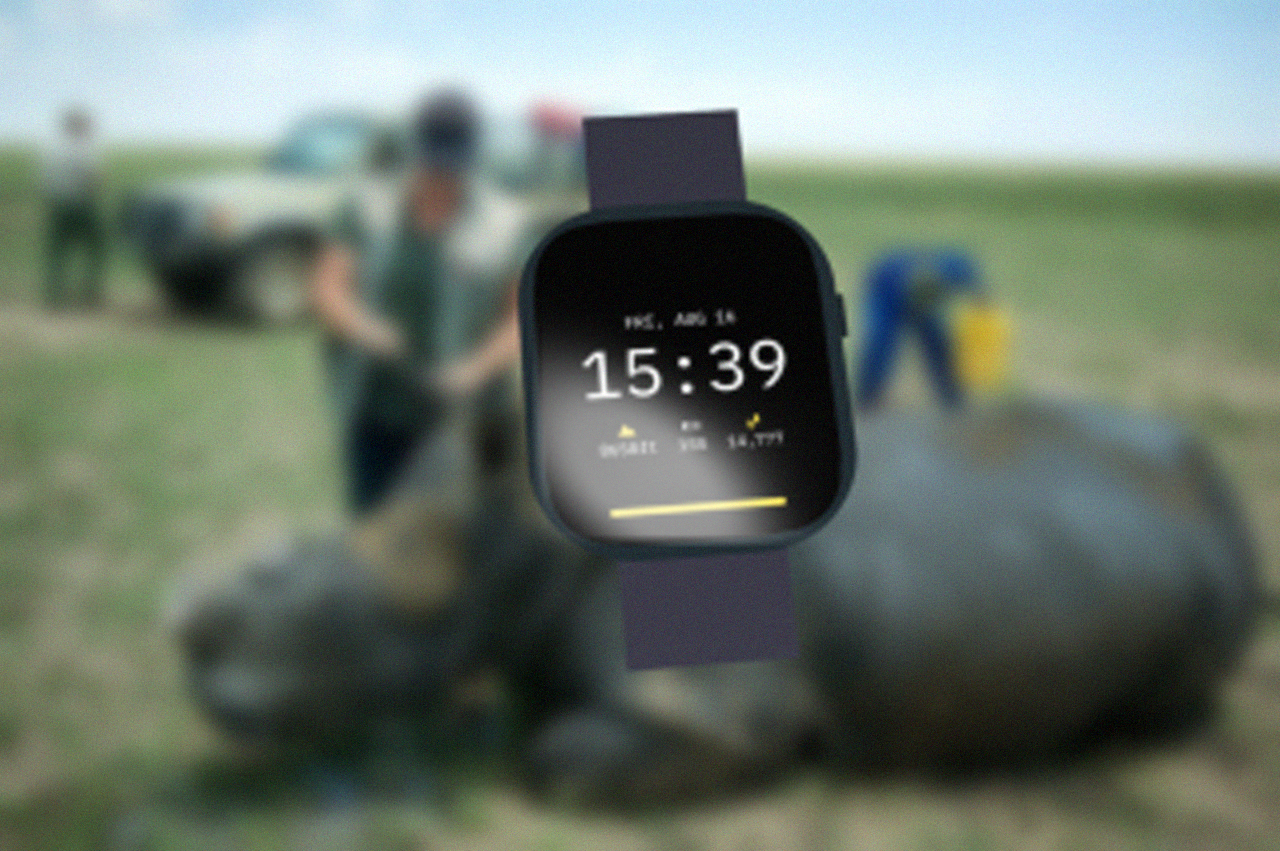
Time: h=15 m=39
